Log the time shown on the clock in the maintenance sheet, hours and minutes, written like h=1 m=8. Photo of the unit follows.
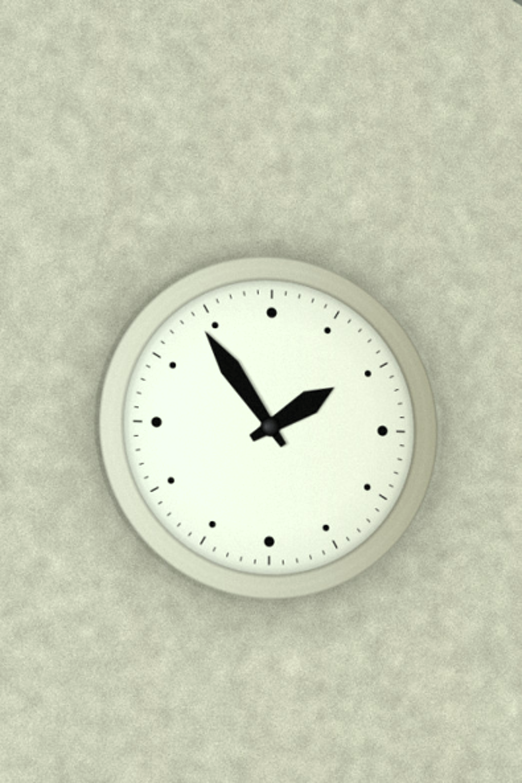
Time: h=1 m=54
